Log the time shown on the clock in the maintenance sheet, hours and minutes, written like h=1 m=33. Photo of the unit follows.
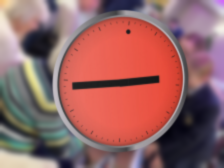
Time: h=2 m=44
